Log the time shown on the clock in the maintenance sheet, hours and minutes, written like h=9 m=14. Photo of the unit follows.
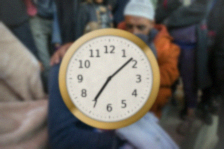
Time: h=7 m=8
